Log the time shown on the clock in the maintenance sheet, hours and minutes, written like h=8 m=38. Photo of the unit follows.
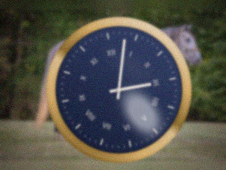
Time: h=3 m=3
